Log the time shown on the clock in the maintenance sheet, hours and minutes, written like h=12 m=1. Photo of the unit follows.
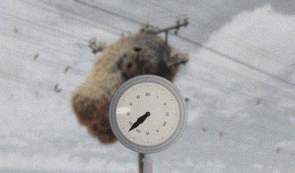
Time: h=7 m=38
